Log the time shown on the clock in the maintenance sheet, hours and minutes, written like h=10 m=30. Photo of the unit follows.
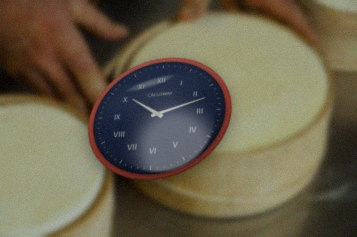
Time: h=10 m=12
